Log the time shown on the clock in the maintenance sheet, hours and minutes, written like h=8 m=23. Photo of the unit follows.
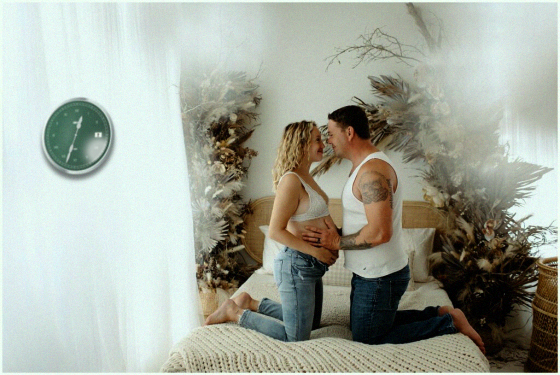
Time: h=12 m=33
